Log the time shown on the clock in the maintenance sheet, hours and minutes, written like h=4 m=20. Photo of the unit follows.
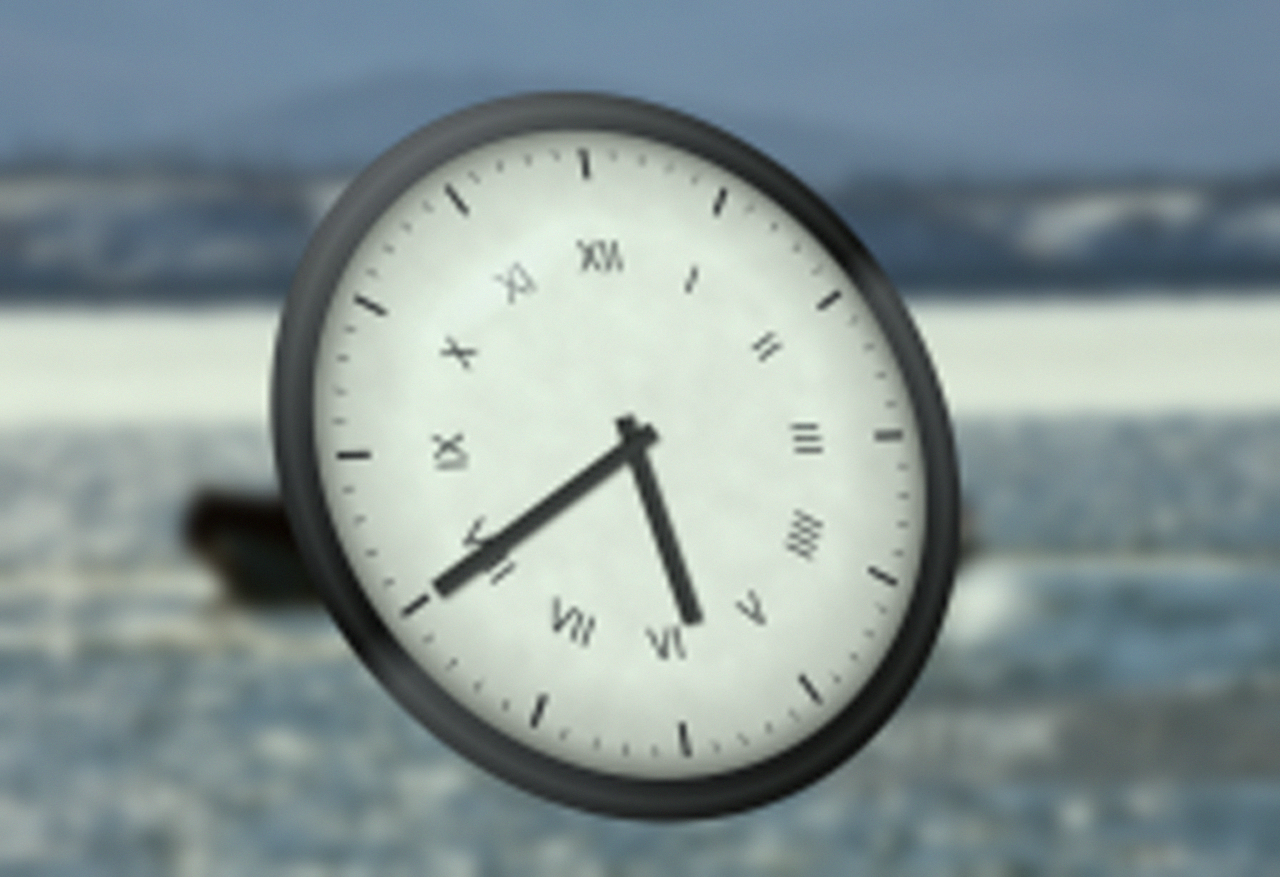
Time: h=5 m=40
